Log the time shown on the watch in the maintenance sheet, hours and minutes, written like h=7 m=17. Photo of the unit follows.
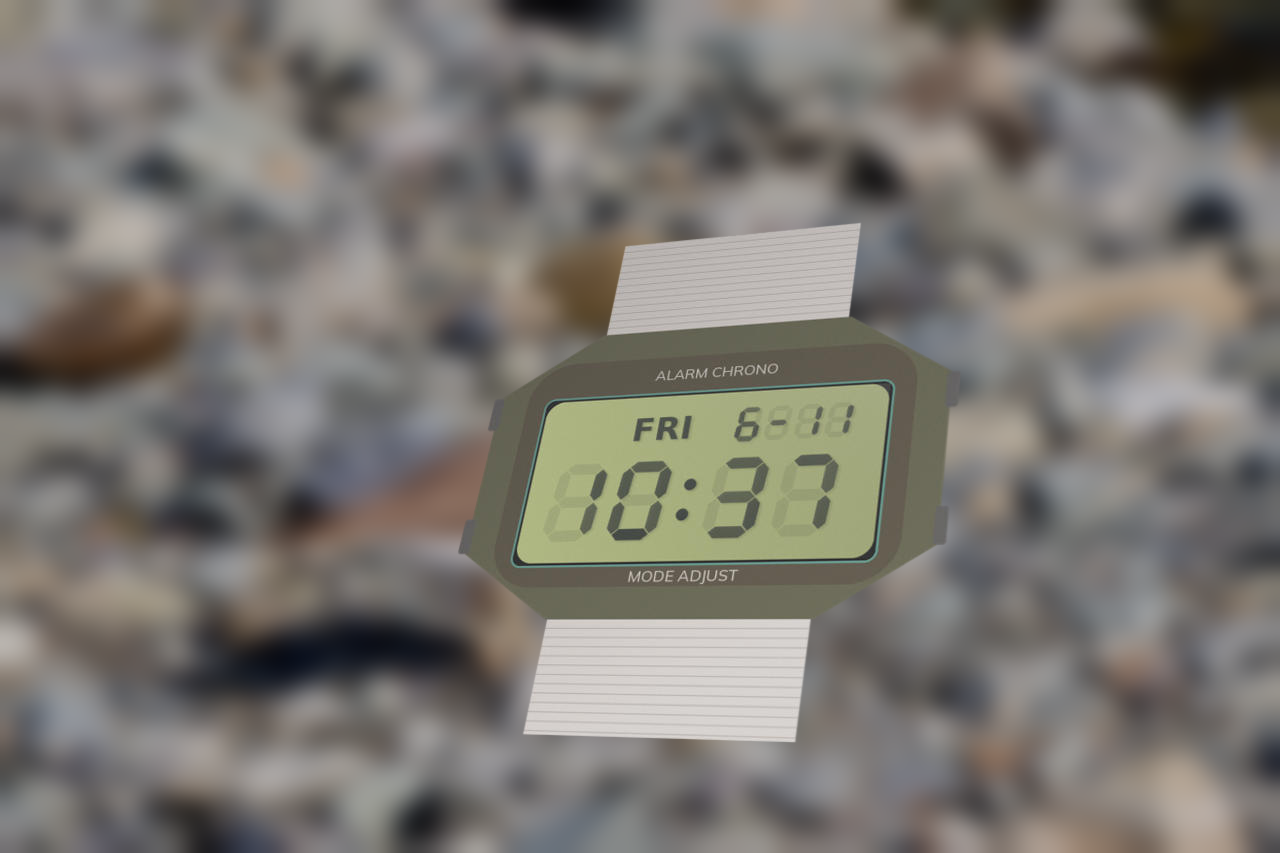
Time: h=10 m=37
